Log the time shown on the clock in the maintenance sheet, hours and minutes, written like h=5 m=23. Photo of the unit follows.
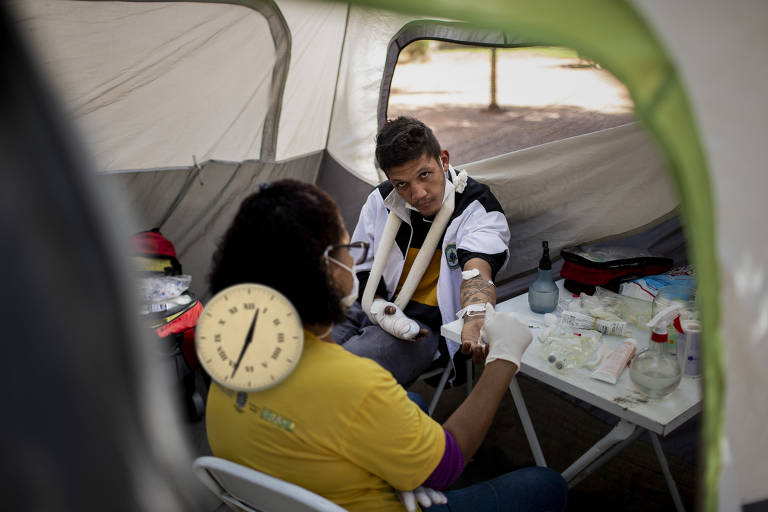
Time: h=12 m=34
